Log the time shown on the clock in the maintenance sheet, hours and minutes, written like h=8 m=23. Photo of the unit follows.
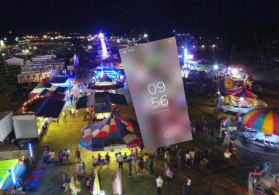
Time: h=9 m=56
